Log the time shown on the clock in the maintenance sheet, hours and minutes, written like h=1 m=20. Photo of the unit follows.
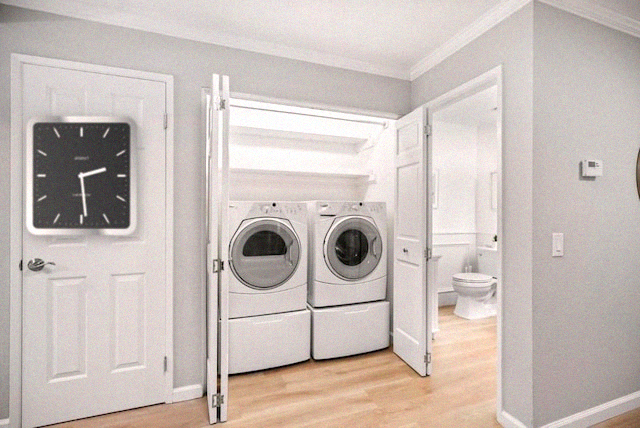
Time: h=2 m=29
